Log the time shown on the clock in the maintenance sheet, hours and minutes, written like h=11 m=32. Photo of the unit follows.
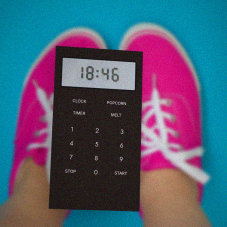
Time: h=18 m=46
